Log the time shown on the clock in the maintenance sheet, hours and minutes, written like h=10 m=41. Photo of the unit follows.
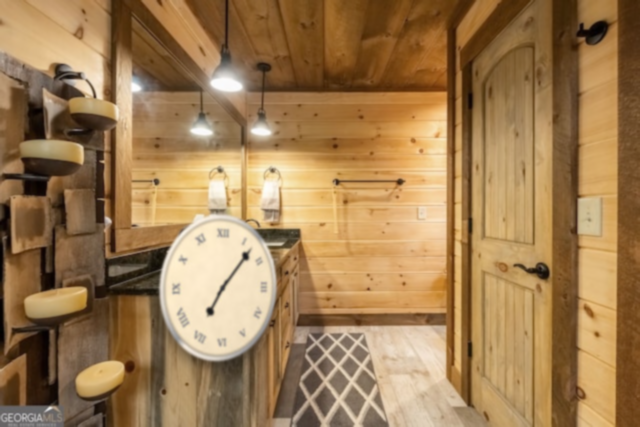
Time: h=7 m=7
